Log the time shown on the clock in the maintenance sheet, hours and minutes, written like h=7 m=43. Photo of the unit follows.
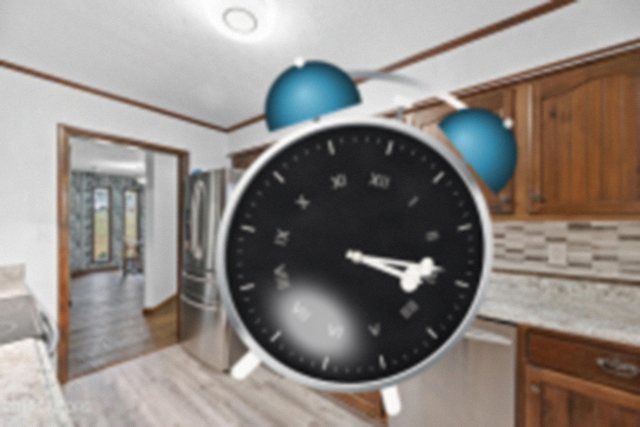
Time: h=3 m=14
